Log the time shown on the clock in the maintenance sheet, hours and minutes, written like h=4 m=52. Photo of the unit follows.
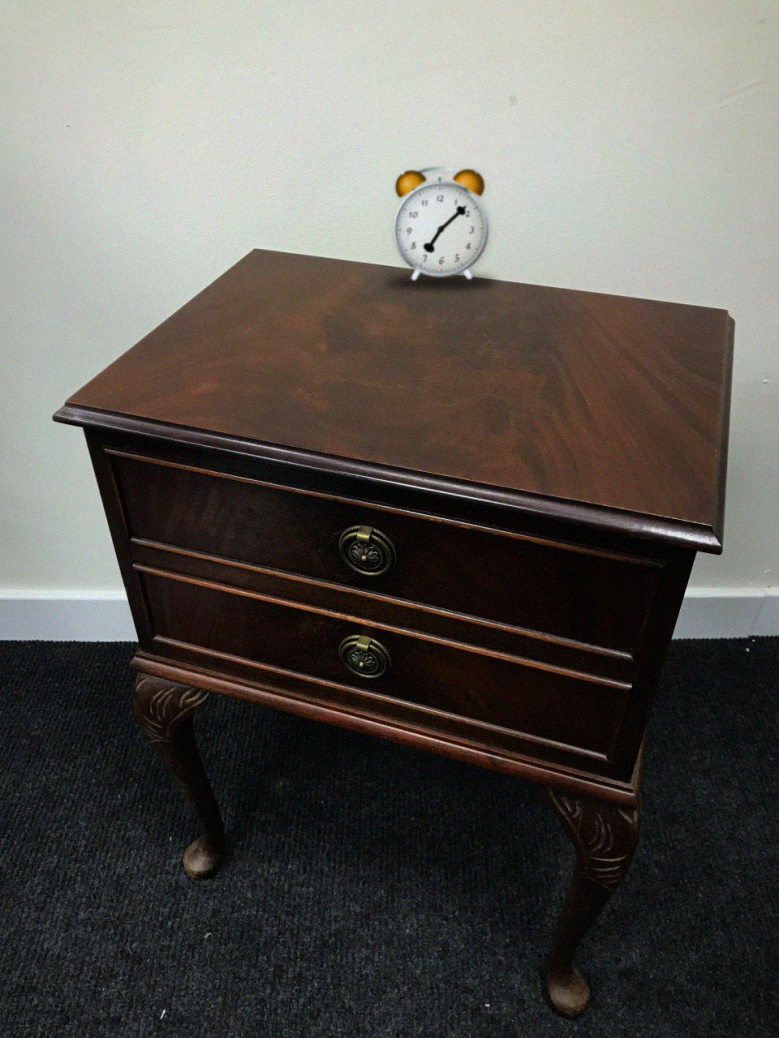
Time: h=7 m=8
